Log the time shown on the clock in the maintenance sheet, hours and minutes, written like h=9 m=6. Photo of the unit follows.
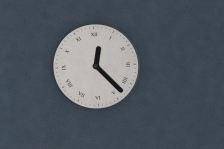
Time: h=12 m=23
